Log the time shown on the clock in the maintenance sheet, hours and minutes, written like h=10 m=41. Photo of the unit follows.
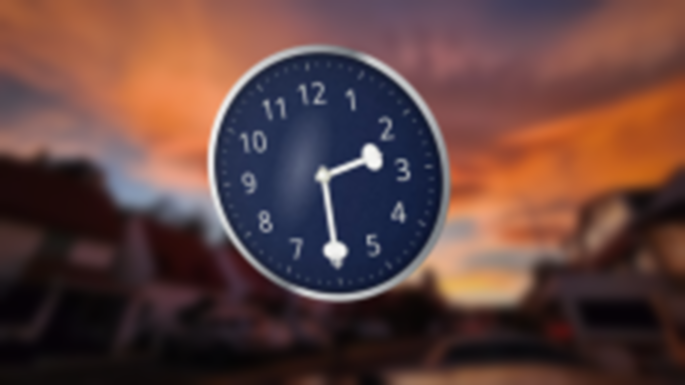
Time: h=2 m=30
